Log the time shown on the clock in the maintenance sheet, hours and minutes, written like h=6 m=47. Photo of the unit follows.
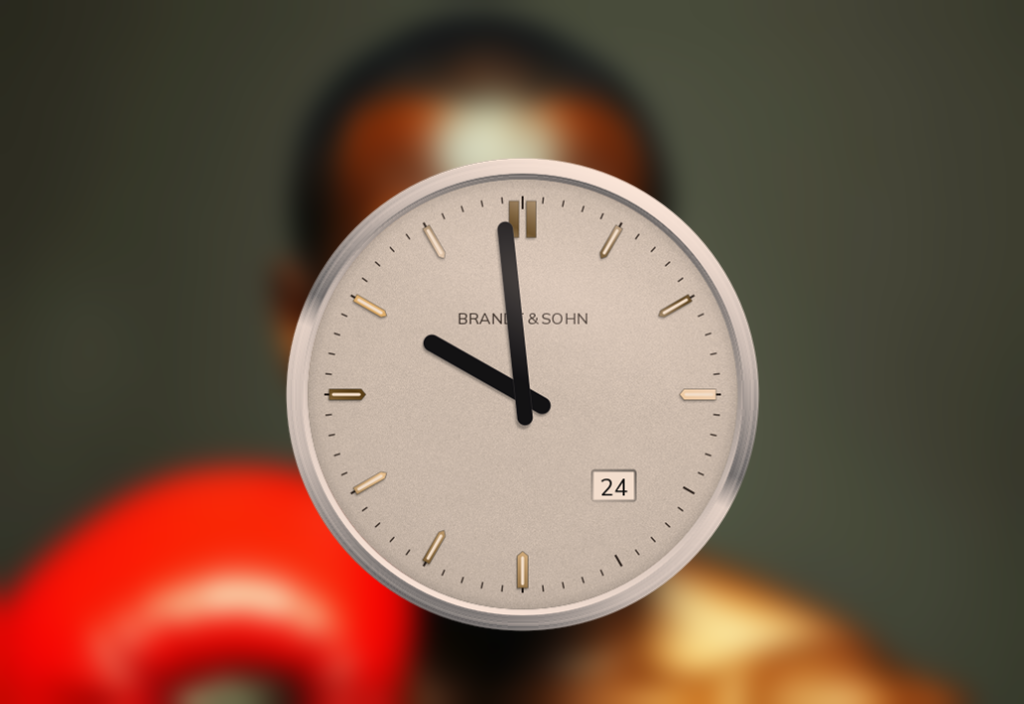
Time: h=9 m=59
